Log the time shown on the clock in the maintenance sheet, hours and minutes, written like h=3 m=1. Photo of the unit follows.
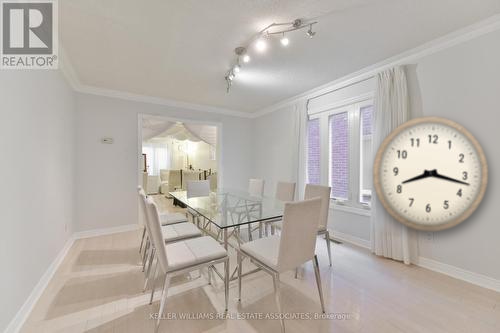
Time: h=8 m=17
